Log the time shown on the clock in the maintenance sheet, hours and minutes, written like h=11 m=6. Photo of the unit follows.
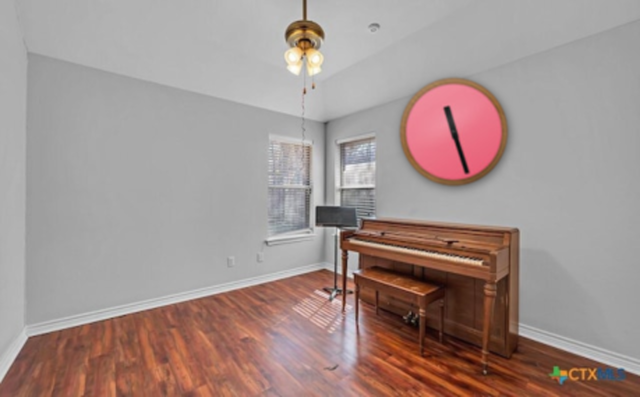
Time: h=11 m=27
